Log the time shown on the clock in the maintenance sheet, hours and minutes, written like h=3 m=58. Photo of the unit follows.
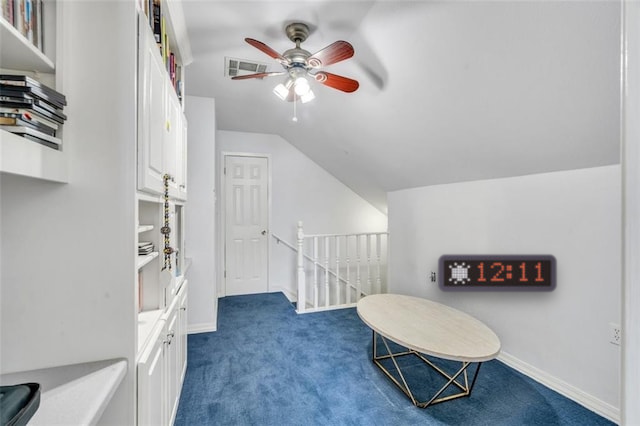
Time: h=12 m=11
